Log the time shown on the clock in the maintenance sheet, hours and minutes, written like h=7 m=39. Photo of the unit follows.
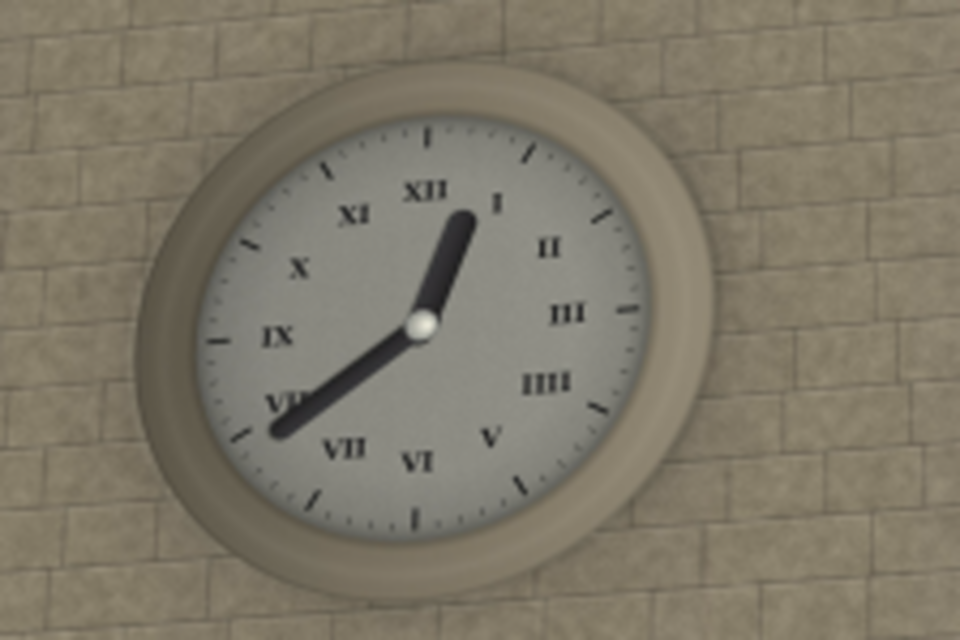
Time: h=12 m=39
